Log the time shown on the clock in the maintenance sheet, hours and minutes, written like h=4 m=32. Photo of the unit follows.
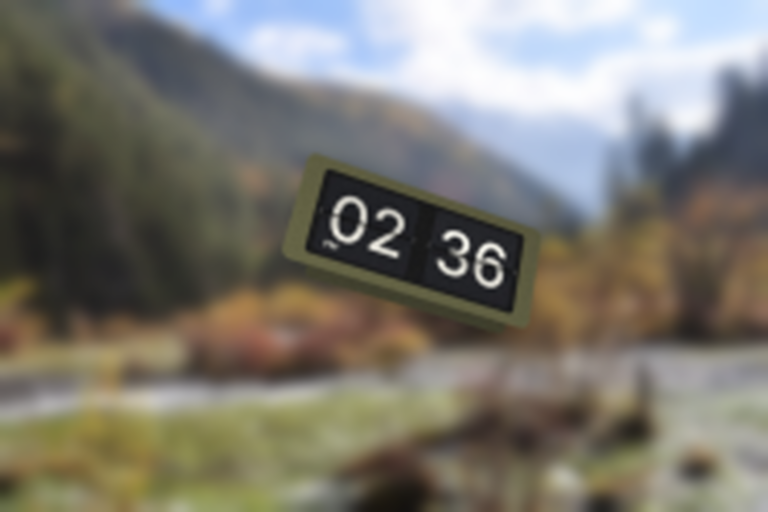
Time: h=2 m=36
